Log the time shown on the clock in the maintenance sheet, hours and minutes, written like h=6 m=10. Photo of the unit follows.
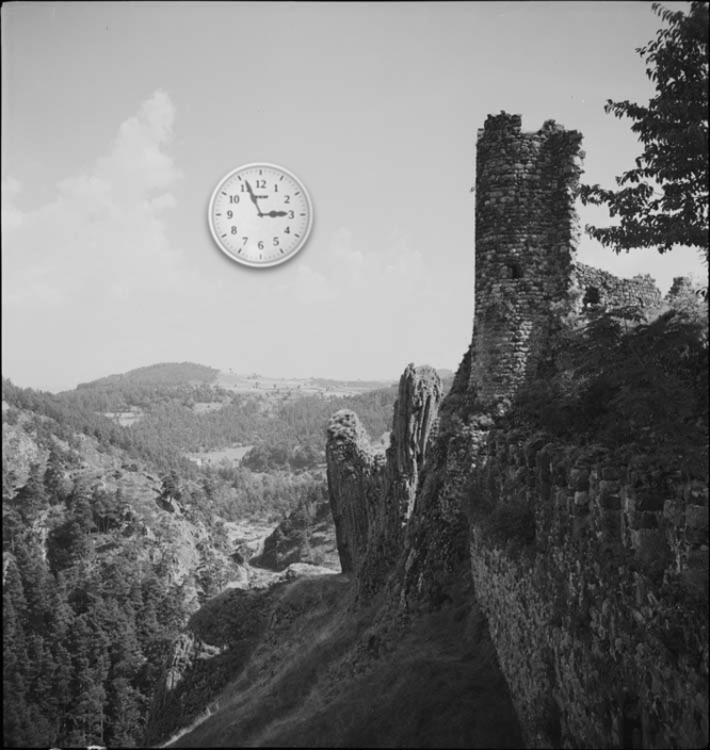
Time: h=2 m=56
